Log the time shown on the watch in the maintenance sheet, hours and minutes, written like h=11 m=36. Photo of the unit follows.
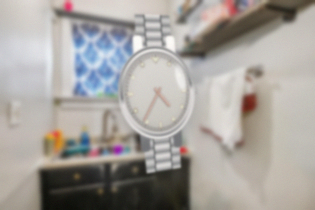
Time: h=4 m=36
